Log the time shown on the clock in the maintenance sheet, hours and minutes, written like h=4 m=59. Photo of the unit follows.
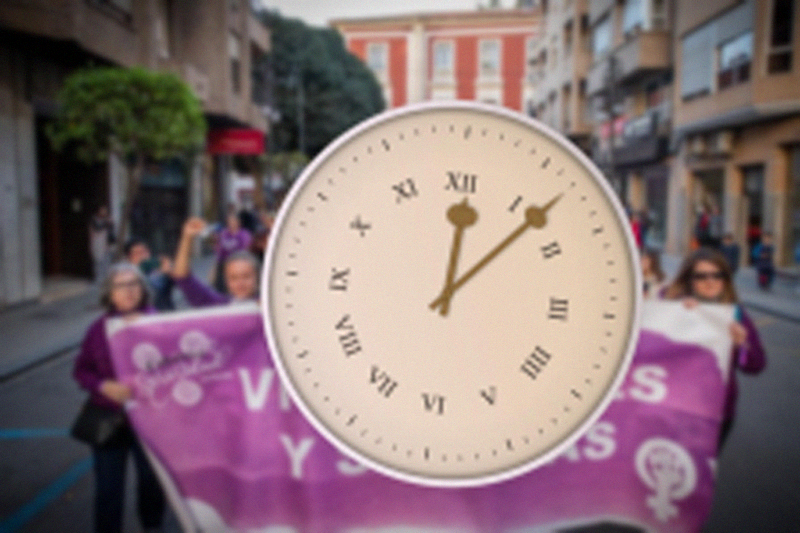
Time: h=12 m=7
